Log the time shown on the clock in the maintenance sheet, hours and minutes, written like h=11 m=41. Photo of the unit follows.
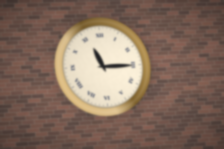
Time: h=11 m=15
